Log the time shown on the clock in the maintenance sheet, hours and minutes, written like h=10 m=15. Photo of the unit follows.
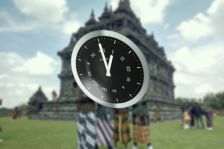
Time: h=1 m=0
